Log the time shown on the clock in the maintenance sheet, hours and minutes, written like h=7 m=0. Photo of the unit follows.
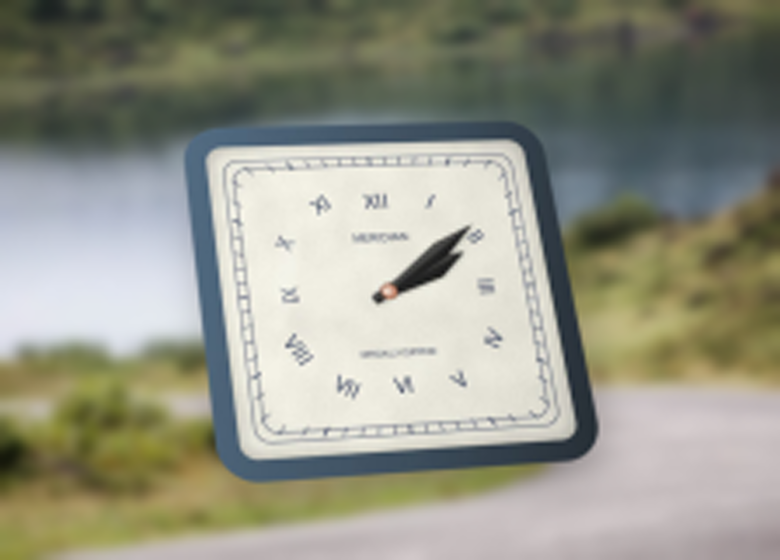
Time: h=2 m=9
